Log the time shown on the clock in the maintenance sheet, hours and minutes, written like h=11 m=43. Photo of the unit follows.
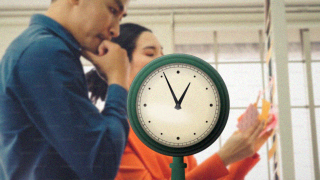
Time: h=12 m=56
